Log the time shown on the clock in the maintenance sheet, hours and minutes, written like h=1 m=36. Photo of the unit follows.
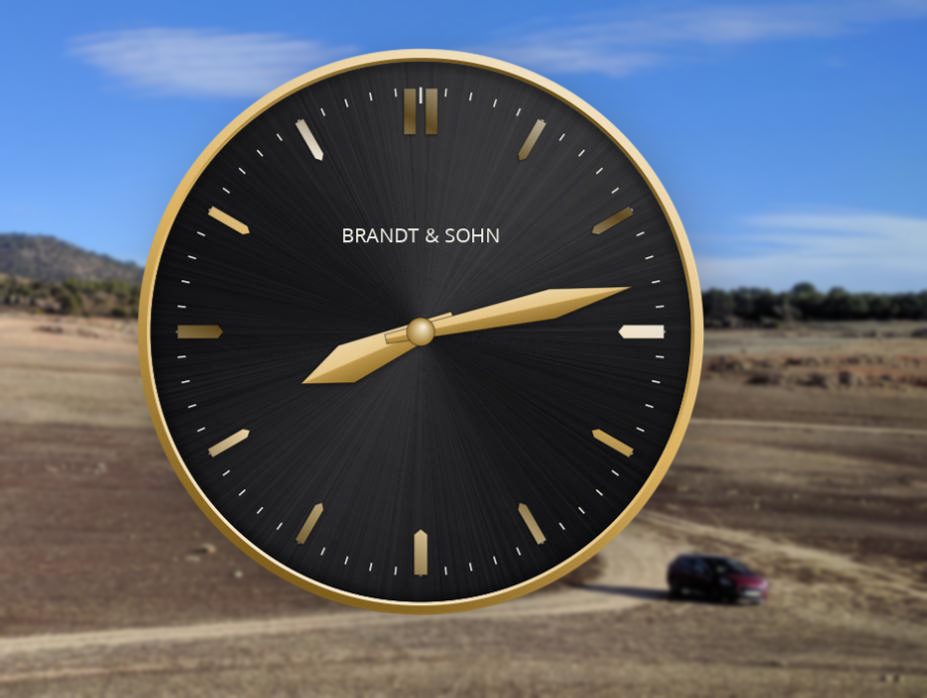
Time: h=8 m=13
